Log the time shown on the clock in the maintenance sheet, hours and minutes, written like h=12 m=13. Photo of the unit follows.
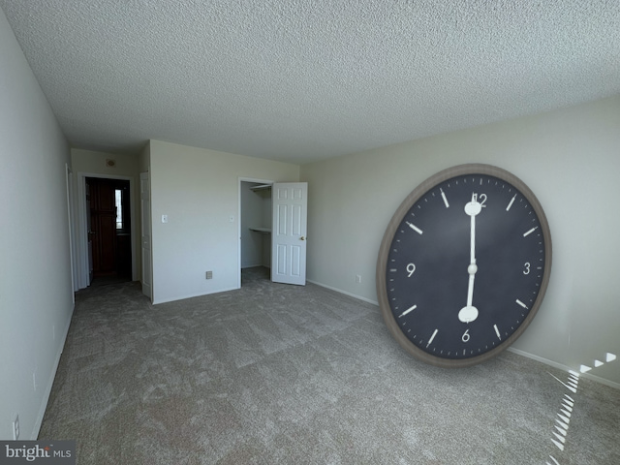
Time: h=5 m=59
